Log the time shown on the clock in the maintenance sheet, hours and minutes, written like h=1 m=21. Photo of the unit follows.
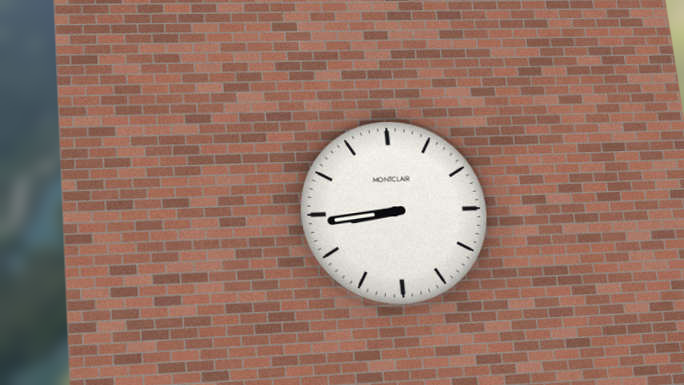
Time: h=8 m=44
